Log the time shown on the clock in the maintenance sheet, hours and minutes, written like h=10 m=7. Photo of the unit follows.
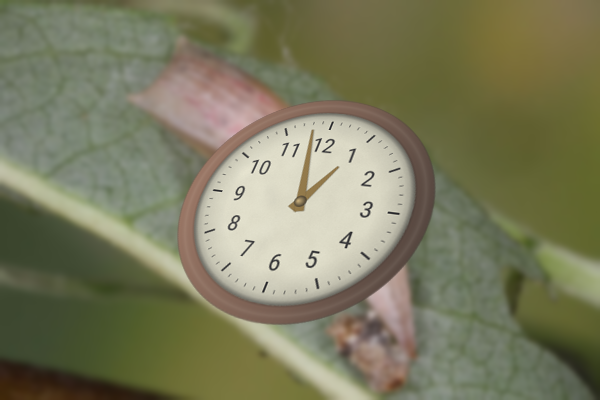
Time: h=12 m=58
